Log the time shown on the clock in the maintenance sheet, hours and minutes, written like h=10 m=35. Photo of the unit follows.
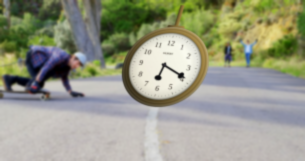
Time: h=6 m=19
